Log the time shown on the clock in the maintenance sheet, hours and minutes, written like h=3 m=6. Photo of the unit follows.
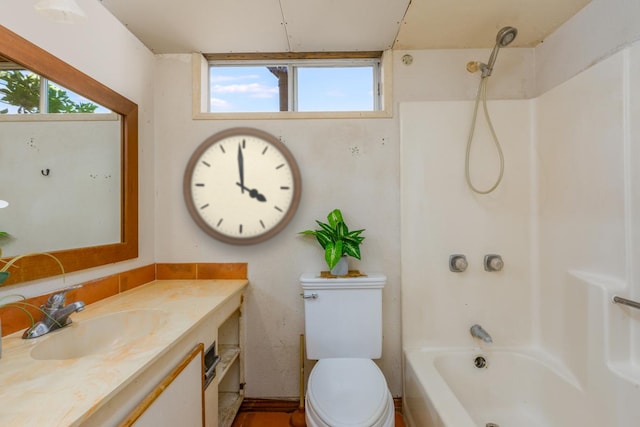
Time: h=3 m=59
